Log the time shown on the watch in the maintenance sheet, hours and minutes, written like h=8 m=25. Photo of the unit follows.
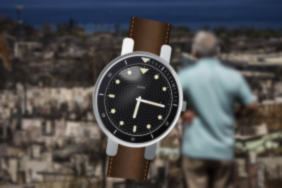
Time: h=6 m=16
